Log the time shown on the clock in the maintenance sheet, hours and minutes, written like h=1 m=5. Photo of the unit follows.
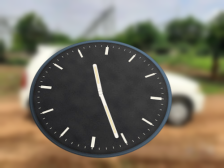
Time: h=11 m=26
